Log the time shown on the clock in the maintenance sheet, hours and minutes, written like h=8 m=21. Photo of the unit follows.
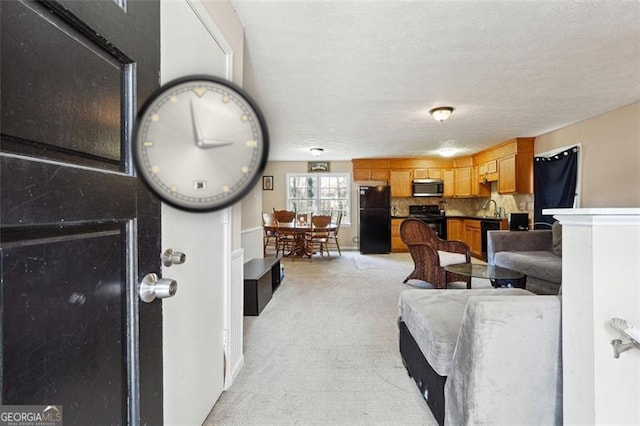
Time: h=2 m=58
